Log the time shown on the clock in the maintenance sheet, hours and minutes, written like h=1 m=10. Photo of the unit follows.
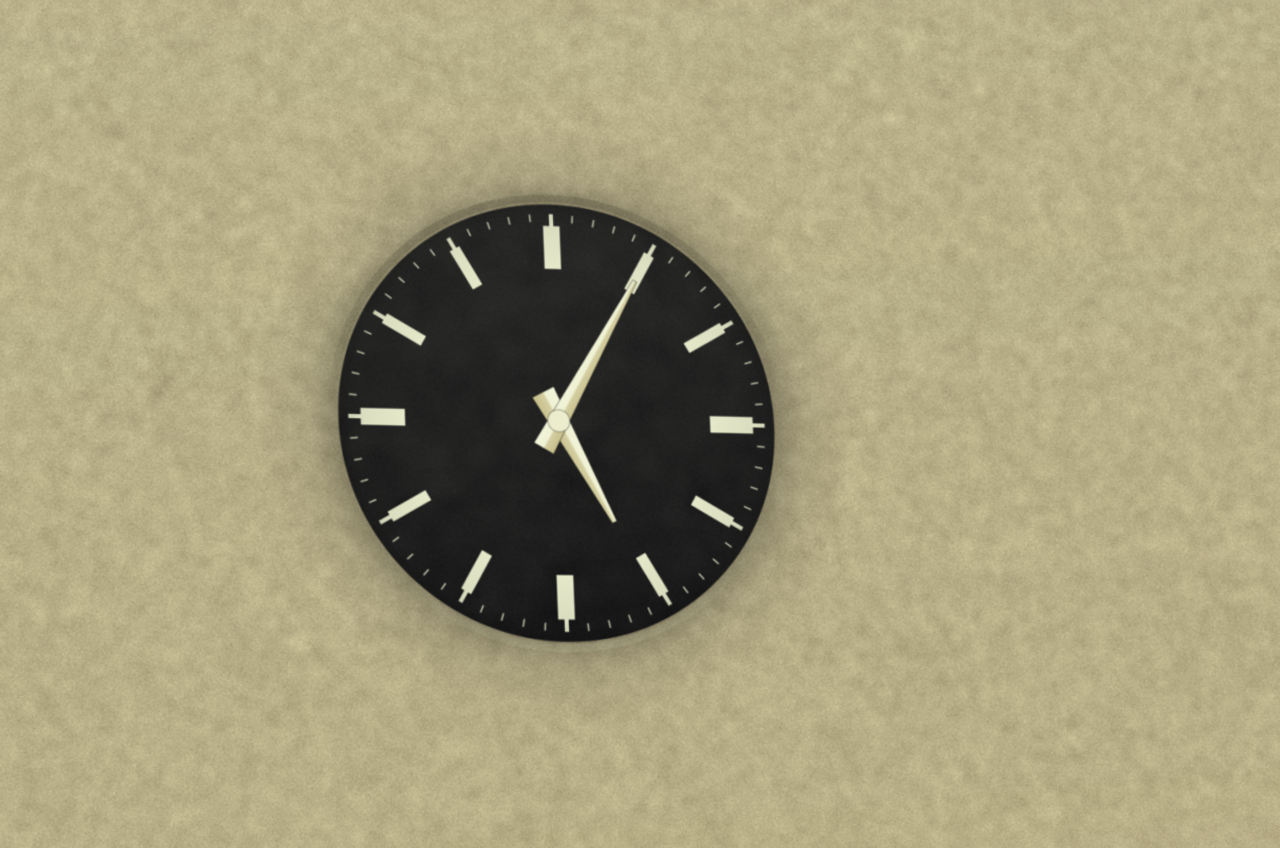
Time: h=5 m=5
